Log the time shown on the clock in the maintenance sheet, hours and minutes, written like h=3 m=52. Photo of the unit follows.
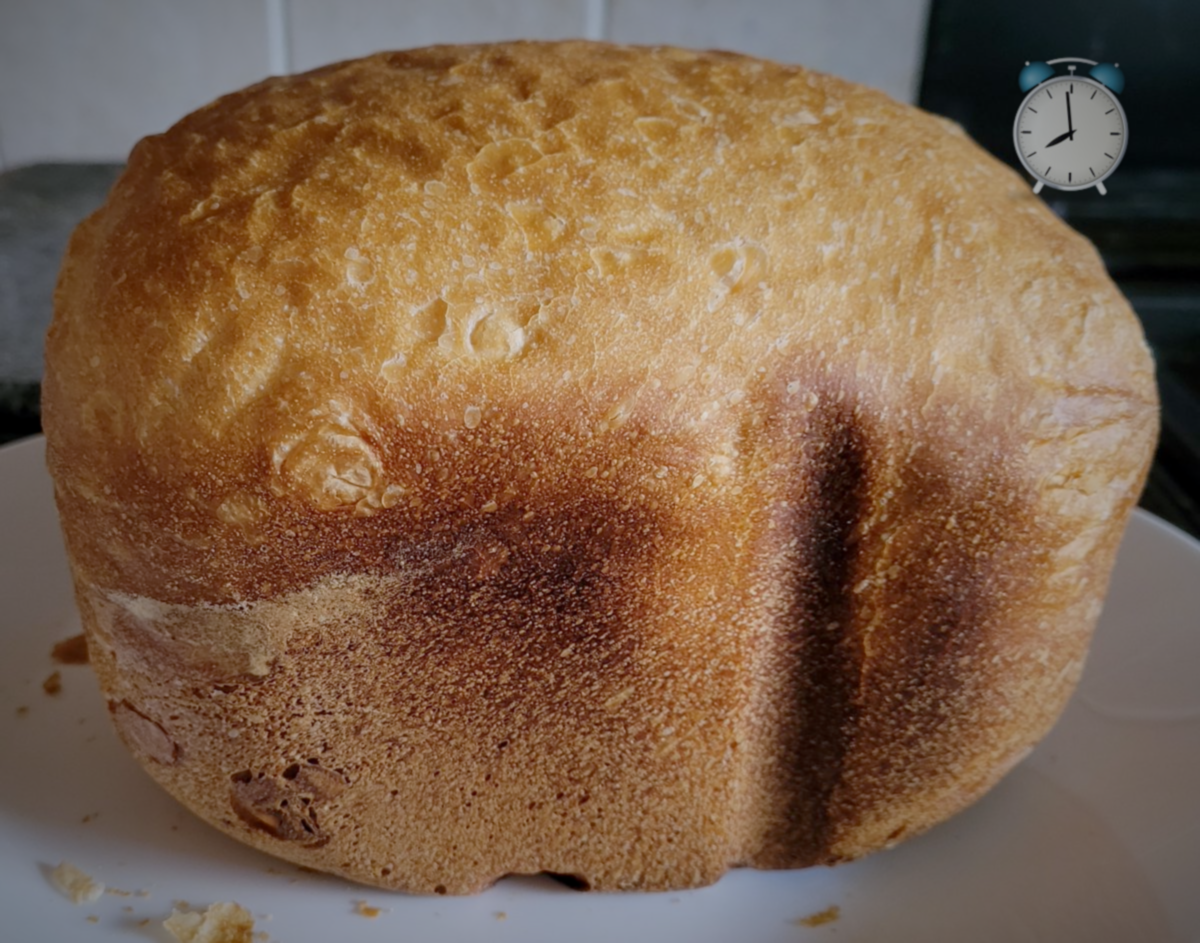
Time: h=7 m=59
